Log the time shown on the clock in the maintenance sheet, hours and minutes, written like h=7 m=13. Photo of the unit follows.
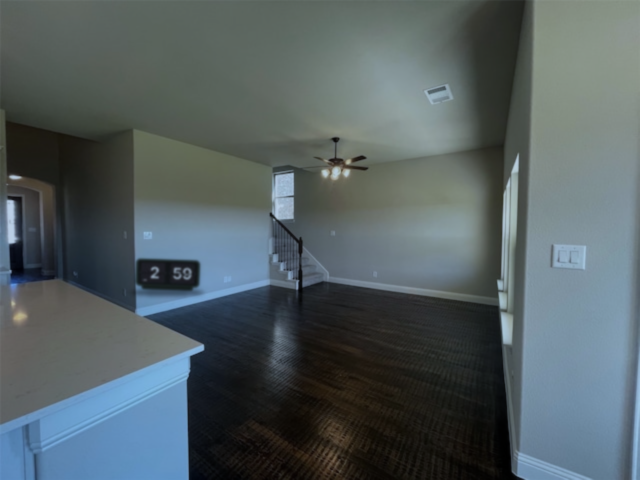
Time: h=2 m=59
